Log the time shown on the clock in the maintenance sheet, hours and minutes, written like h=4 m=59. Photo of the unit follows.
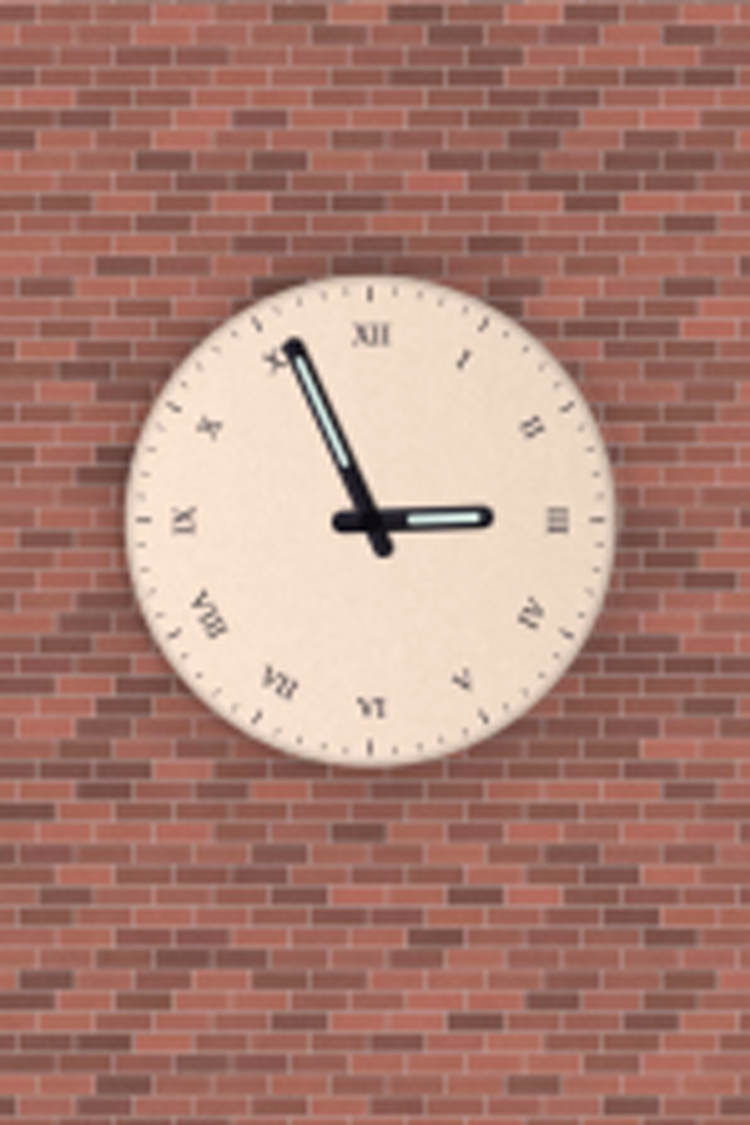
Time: h=2 m=56
